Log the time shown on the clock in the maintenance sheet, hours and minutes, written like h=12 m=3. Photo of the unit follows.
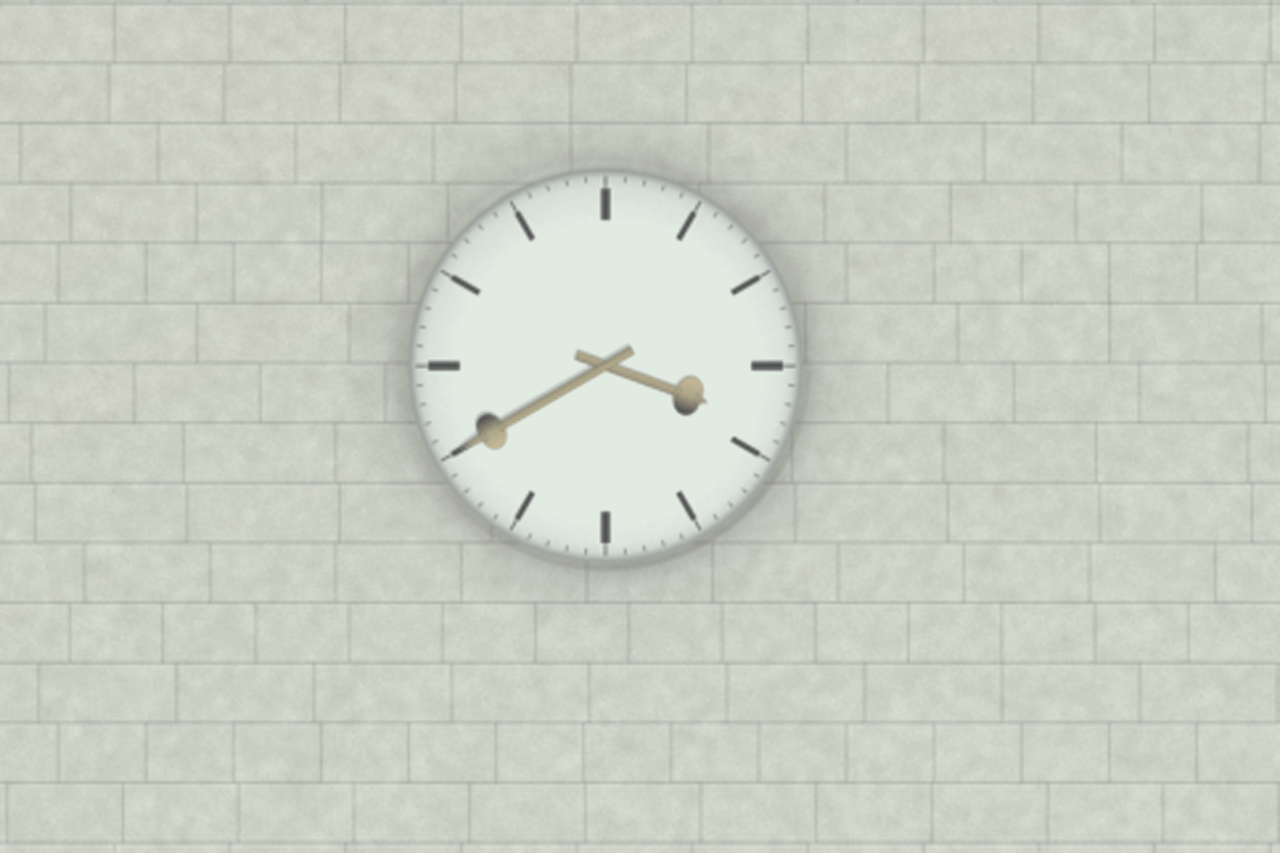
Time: h=3 m=40
